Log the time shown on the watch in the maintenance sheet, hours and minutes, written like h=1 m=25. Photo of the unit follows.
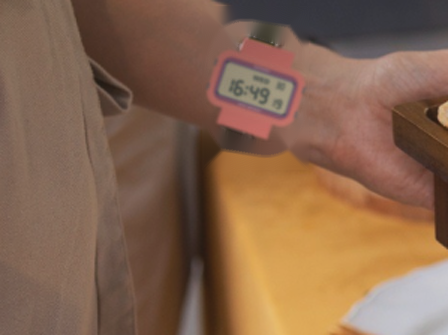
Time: h=16 m=49
